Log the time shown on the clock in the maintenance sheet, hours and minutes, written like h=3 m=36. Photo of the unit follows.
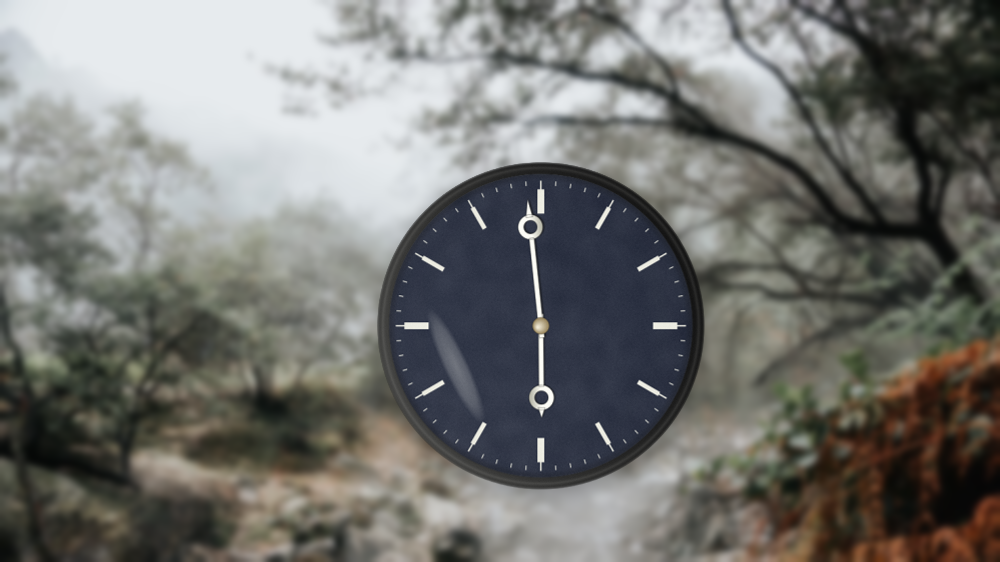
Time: h=5 m=59
